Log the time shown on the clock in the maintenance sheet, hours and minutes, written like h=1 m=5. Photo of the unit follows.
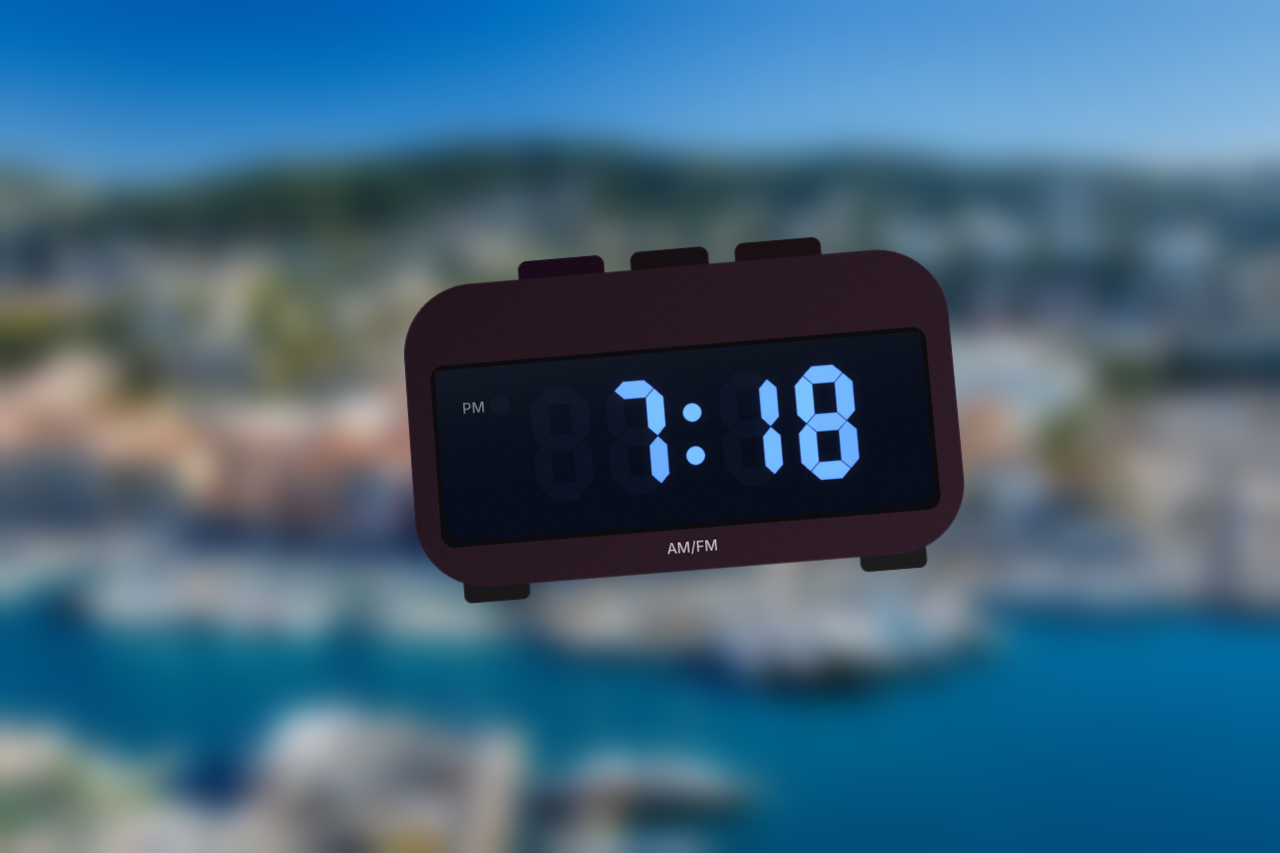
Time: h=7 m=18
